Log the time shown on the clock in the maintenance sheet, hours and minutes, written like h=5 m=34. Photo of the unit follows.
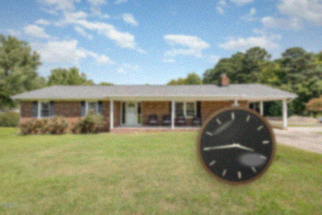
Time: h=3 m=45
